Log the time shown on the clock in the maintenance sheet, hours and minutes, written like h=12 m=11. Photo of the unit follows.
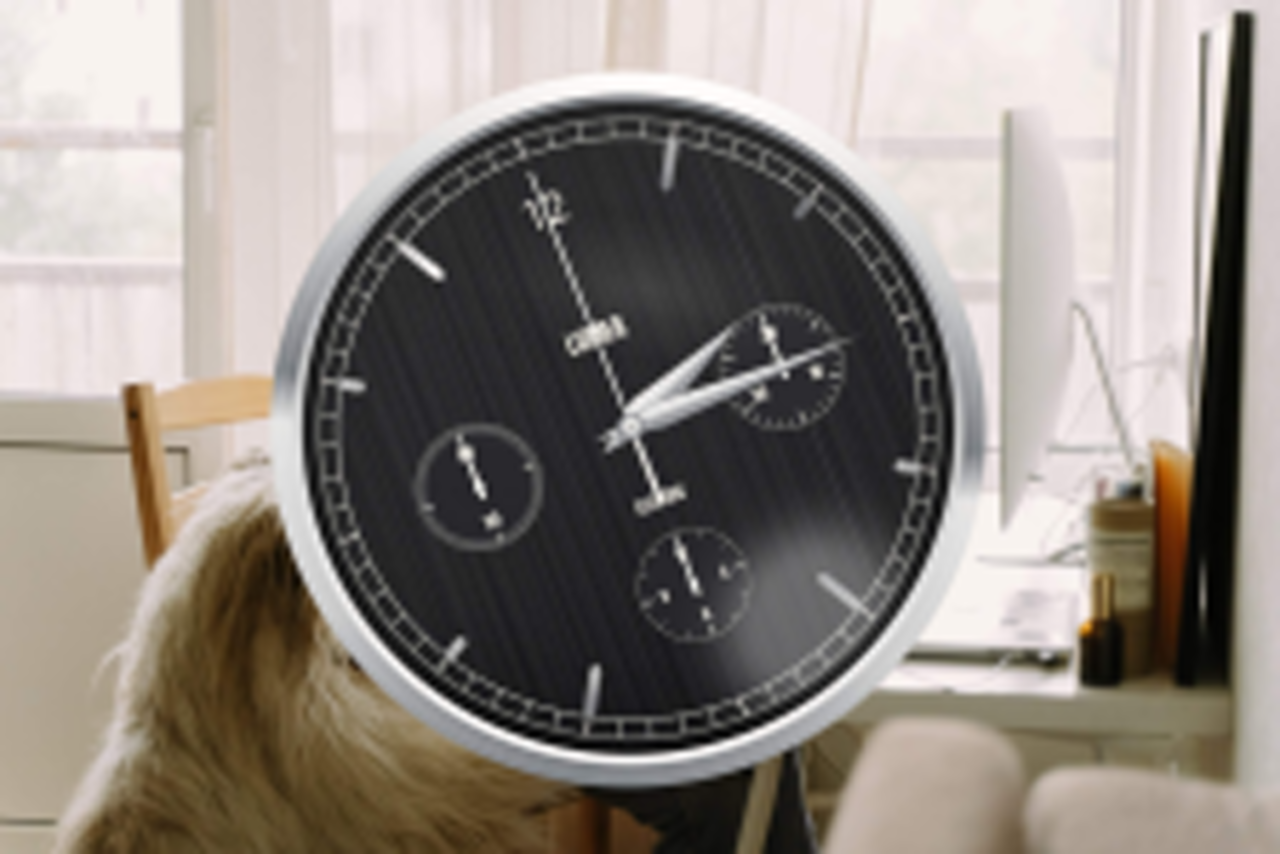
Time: h=2 m=15
